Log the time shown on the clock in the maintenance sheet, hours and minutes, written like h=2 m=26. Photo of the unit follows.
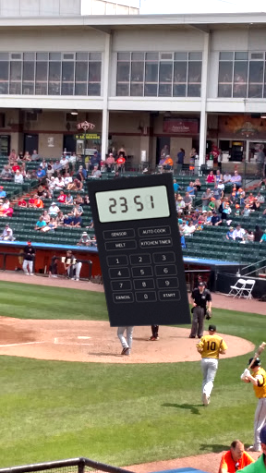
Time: h=23 m=51
